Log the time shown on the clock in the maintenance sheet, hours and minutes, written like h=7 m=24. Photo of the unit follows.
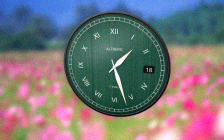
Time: h=1 m=27
